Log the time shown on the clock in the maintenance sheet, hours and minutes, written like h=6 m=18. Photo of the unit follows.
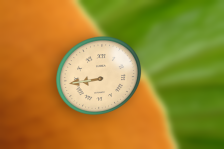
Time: h=8 m=44
